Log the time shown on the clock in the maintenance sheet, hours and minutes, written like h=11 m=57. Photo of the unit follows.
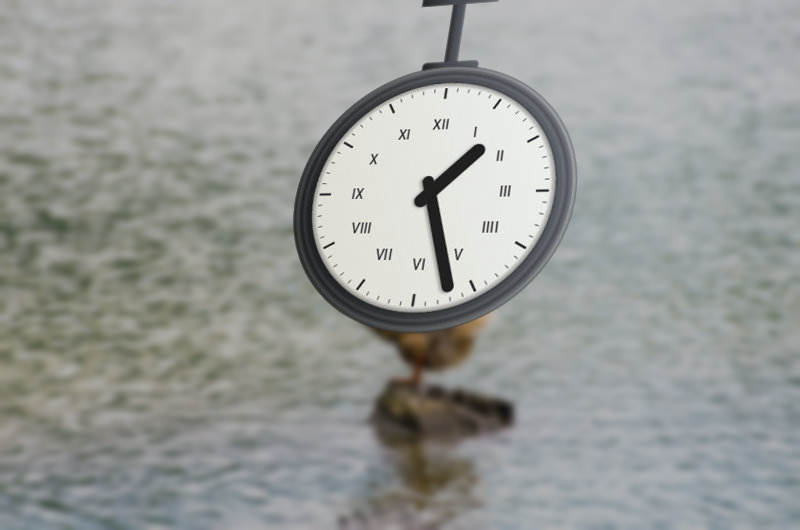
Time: h=1 m=27
